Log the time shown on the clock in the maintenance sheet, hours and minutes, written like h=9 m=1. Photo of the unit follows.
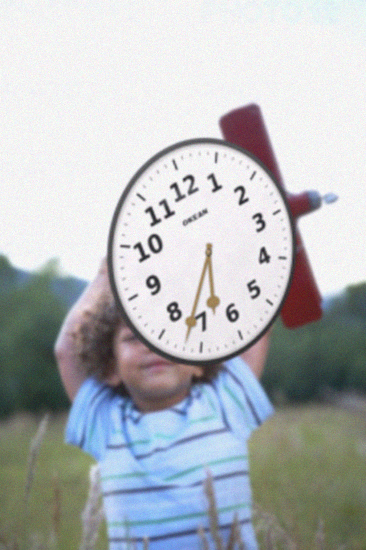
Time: h=6 m=37
